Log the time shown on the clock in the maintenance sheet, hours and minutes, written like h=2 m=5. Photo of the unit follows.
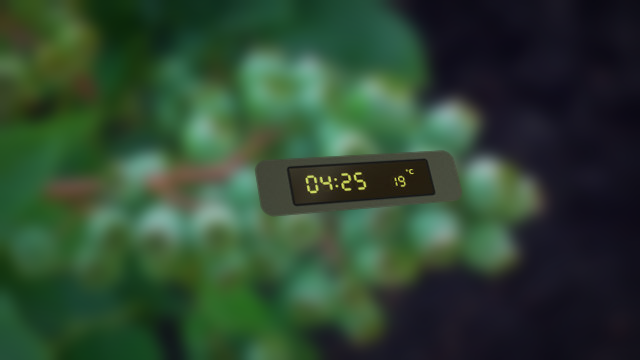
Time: h=4 m=25
